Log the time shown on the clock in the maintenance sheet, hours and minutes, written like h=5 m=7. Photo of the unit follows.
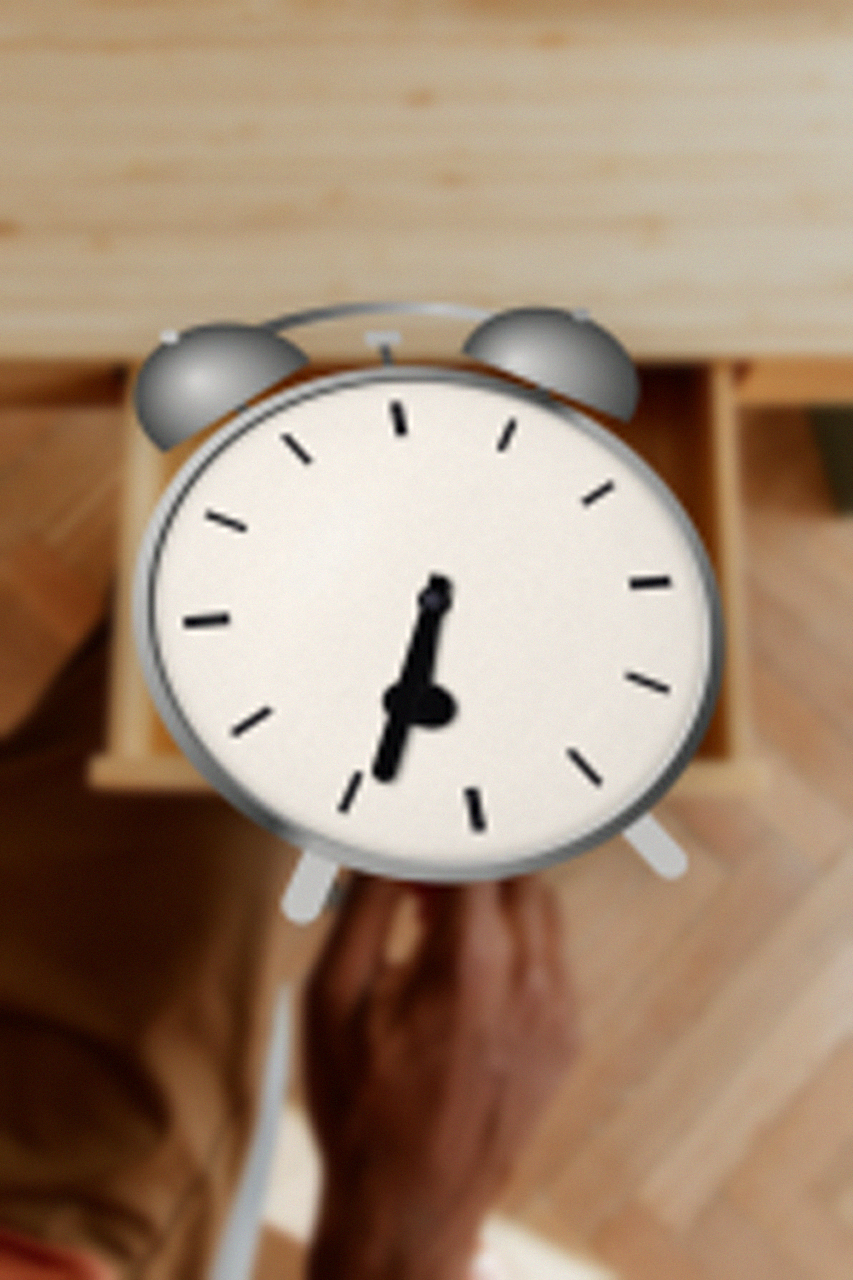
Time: h=6 m=34
